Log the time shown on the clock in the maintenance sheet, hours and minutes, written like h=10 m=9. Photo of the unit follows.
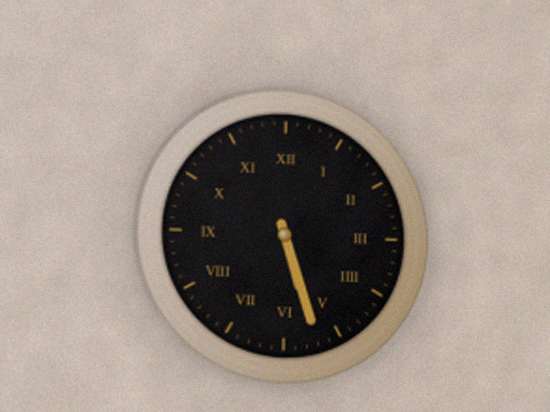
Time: h=5 m=27
